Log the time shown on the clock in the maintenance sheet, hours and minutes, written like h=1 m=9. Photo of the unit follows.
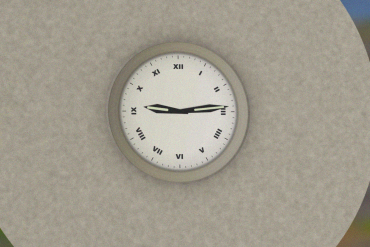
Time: h=9 m=14
